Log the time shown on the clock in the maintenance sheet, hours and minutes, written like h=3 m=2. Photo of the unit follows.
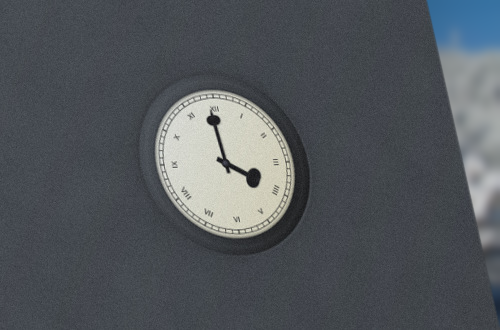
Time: h=3 m=59
